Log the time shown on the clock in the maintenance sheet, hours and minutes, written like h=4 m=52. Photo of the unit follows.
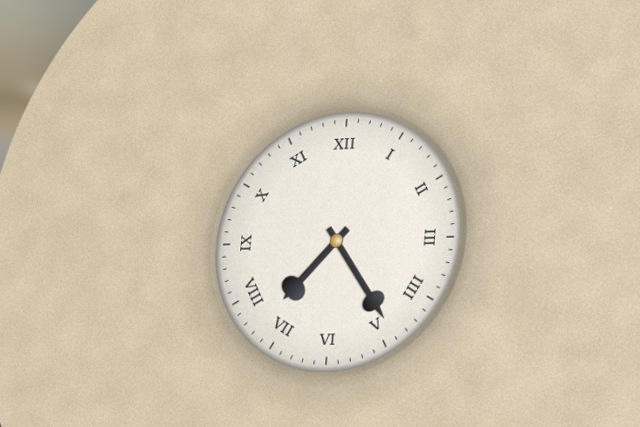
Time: h=7 m=24
